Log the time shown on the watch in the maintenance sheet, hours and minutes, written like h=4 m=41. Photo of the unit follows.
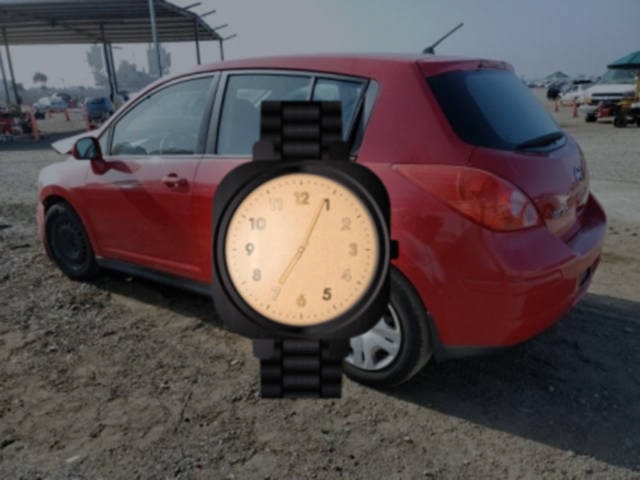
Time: h=7 m=4
